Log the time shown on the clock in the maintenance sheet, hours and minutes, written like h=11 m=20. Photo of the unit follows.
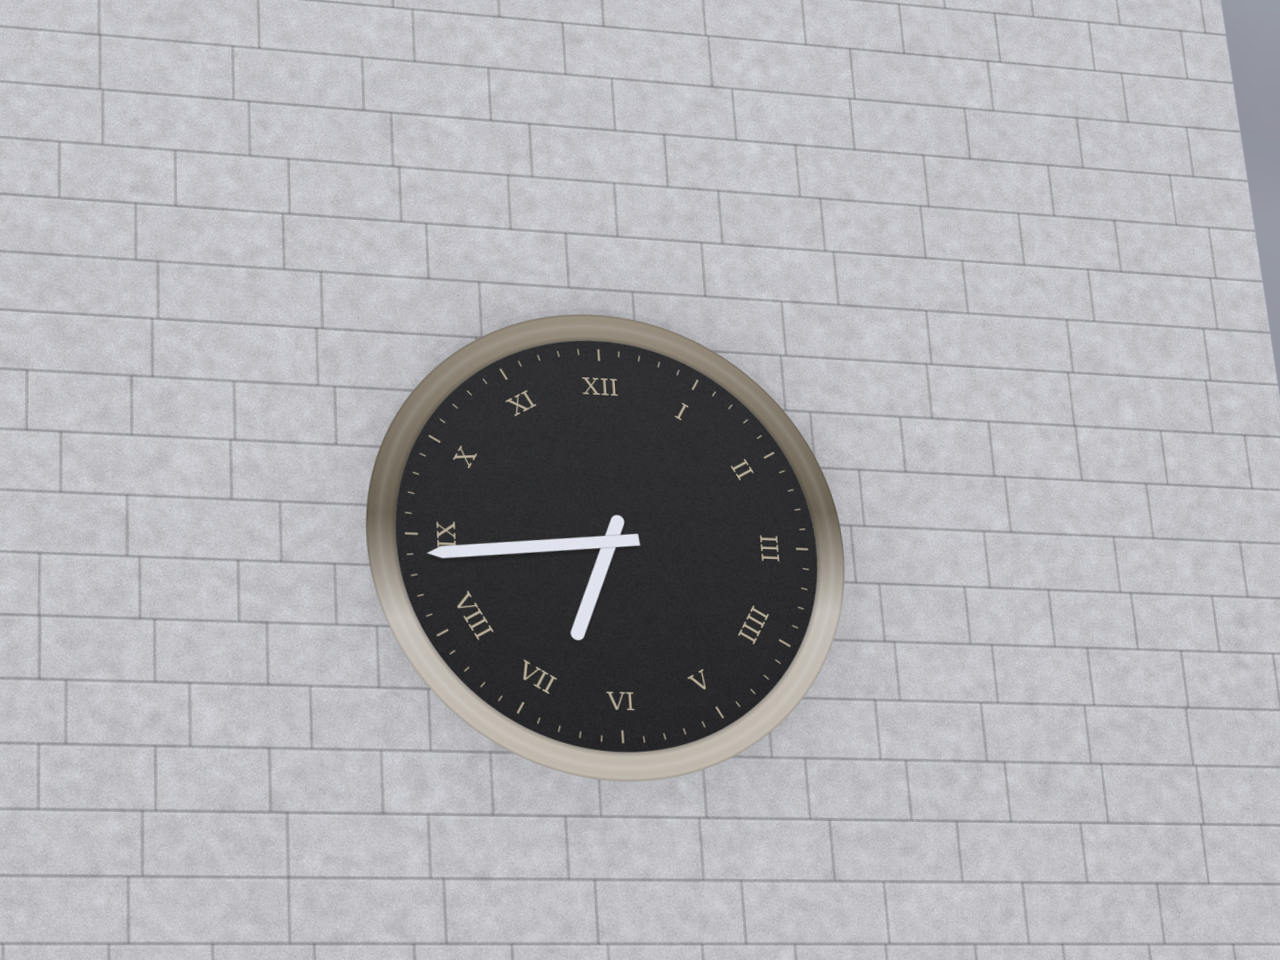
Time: h=6 m=44
